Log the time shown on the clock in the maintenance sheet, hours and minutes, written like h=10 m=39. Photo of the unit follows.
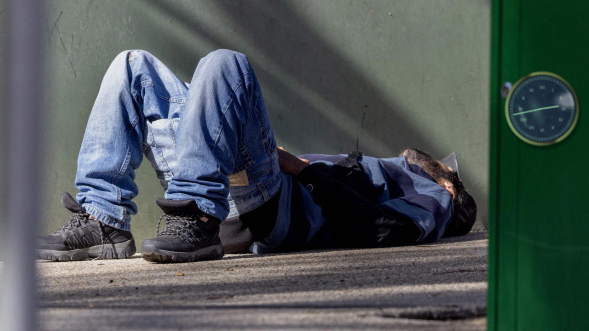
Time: h=2 m=43
